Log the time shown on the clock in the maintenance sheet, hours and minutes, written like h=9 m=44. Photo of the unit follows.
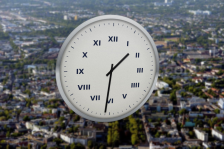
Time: h=1 m=31
